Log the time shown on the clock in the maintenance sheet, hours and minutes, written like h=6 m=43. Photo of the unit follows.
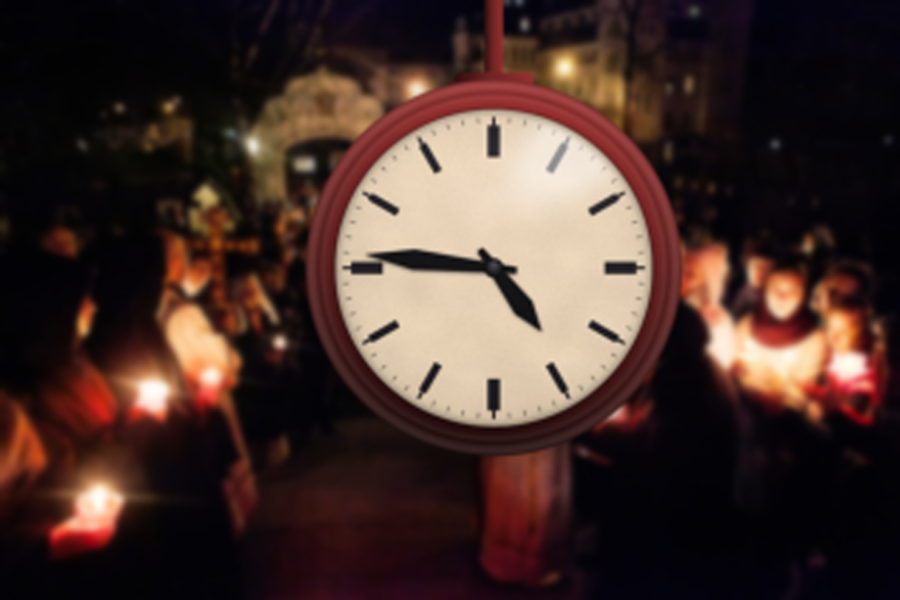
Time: h=4 m=46
